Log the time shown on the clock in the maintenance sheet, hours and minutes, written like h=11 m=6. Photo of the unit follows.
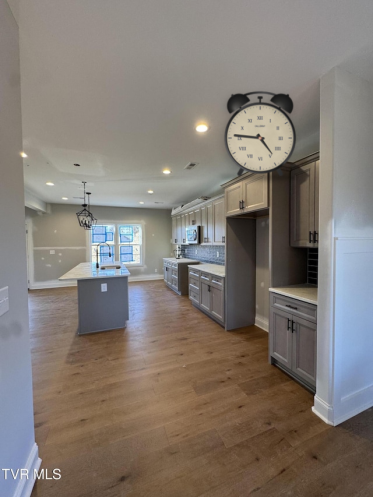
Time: h=4 m=46
